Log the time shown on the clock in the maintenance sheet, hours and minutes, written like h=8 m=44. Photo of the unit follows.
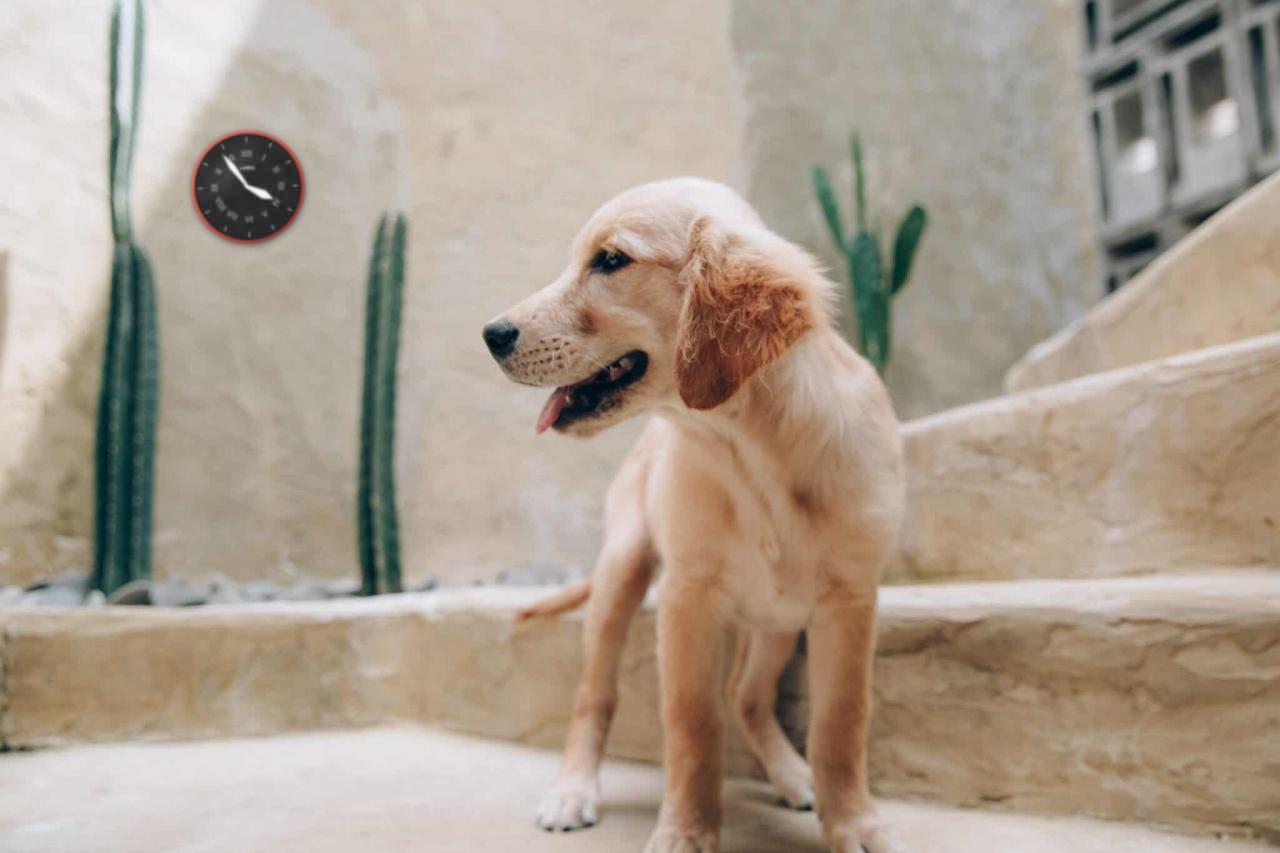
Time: h=3 m=54
